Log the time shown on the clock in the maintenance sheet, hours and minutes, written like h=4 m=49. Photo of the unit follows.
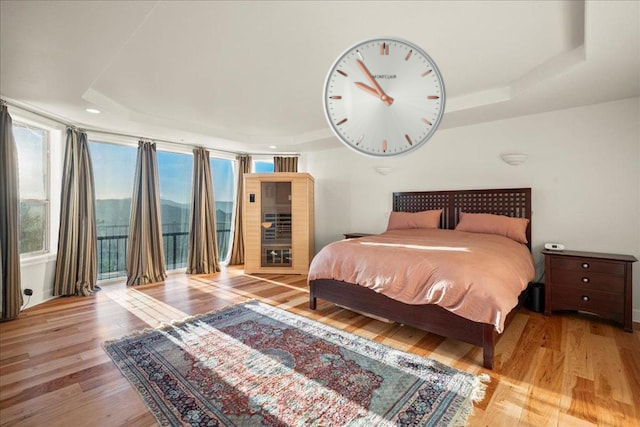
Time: h=9 m=54
